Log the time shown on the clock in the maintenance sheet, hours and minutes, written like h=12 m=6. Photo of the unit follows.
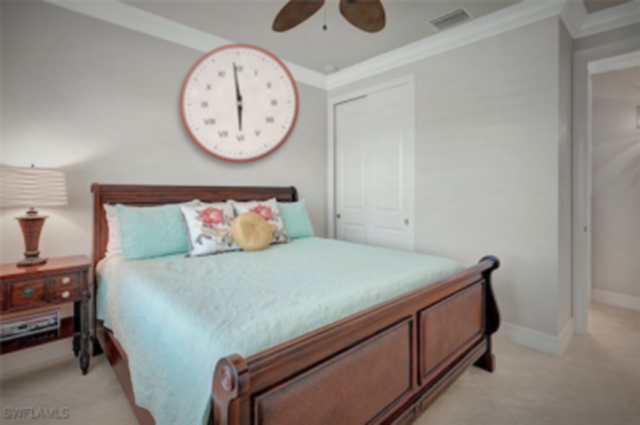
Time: h=5 m=59
